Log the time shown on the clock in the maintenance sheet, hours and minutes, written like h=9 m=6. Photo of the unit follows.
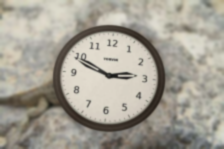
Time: h=2 m=49
